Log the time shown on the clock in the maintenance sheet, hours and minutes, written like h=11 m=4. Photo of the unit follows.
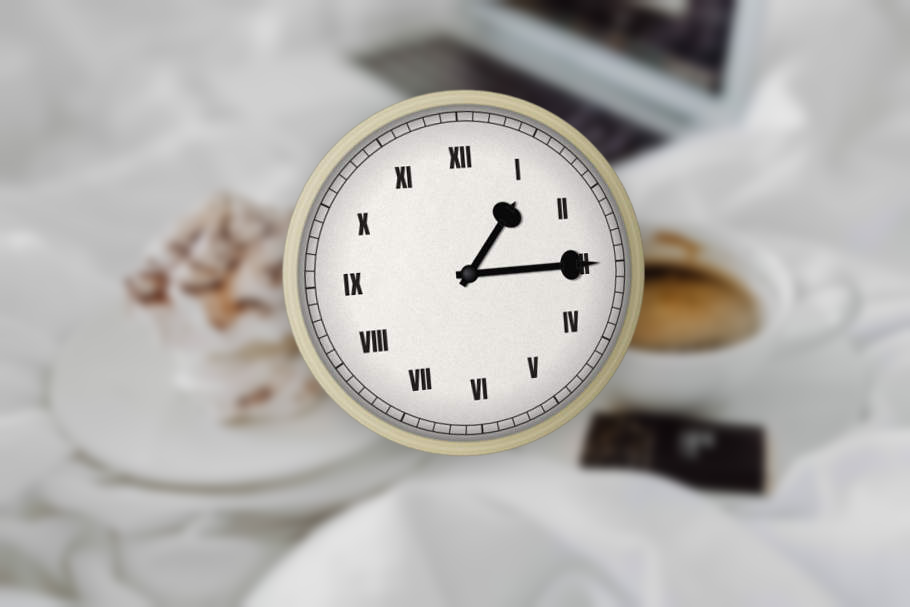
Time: h=1 m=15
